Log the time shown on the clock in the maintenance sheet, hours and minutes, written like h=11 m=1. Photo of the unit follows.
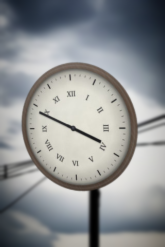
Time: h=3 m=49
